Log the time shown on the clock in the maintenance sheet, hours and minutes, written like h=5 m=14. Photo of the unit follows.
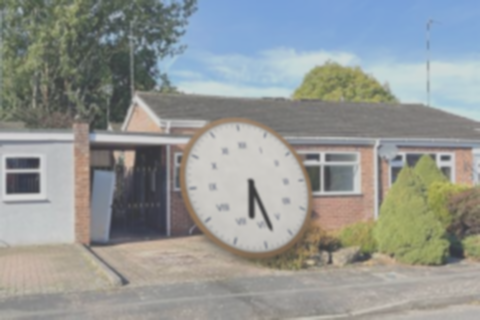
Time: h=6 m=28
